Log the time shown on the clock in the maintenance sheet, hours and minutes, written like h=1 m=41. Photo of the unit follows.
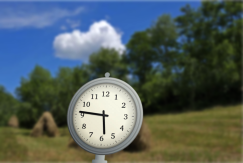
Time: h=5 m=46
